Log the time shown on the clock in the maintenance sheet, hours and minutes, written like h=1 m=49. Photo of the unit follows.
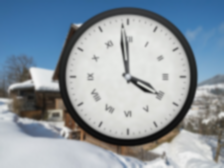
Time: h=3 m=59
